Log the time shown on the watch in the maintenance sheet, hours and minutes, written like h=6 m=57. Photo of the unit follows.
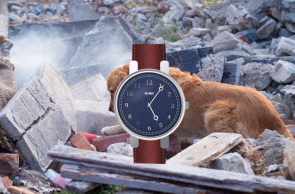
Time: h=5 m=6
